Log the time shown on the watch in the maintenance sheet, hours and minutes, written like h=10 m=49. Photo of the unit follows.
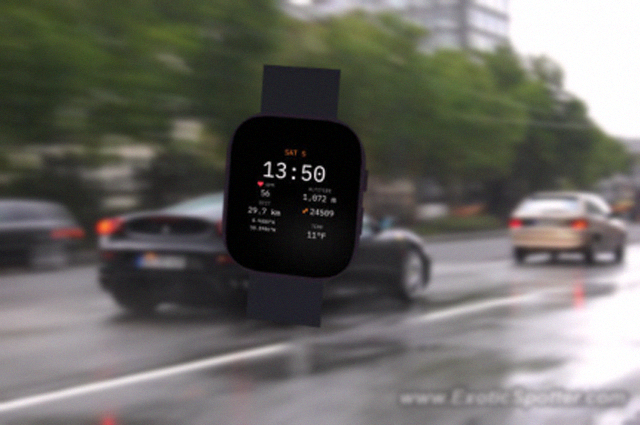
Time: h=13 m=50
